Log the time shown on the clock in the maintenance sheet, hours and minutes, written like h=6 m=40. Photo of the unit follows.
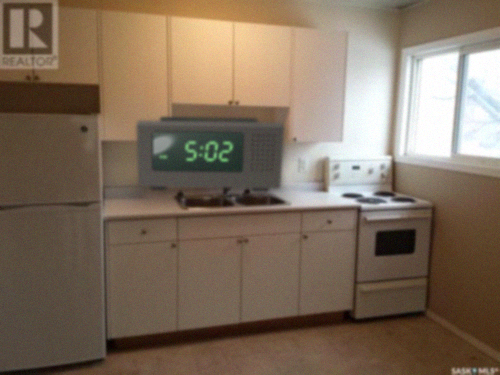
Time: h=5 m=2
